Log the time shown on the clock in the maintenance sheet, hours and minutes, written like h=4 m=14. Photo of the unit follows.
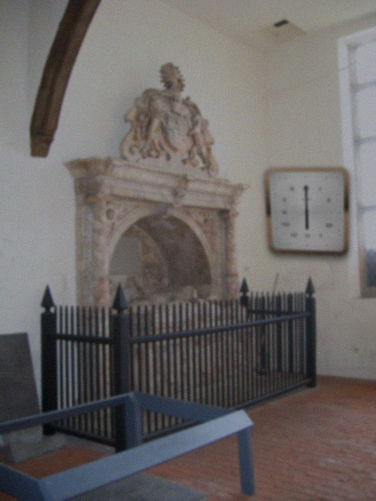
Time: h=6 m=0
